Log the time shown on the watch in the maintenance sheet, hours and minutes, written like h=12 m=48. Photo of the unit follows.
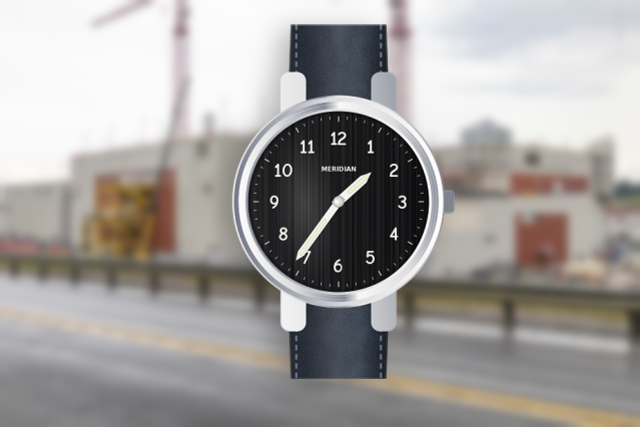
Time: h=1 m=36
